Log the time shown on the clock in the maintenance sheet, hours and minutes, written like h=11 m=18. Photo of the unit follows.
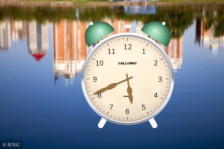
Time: h=5 m=41
